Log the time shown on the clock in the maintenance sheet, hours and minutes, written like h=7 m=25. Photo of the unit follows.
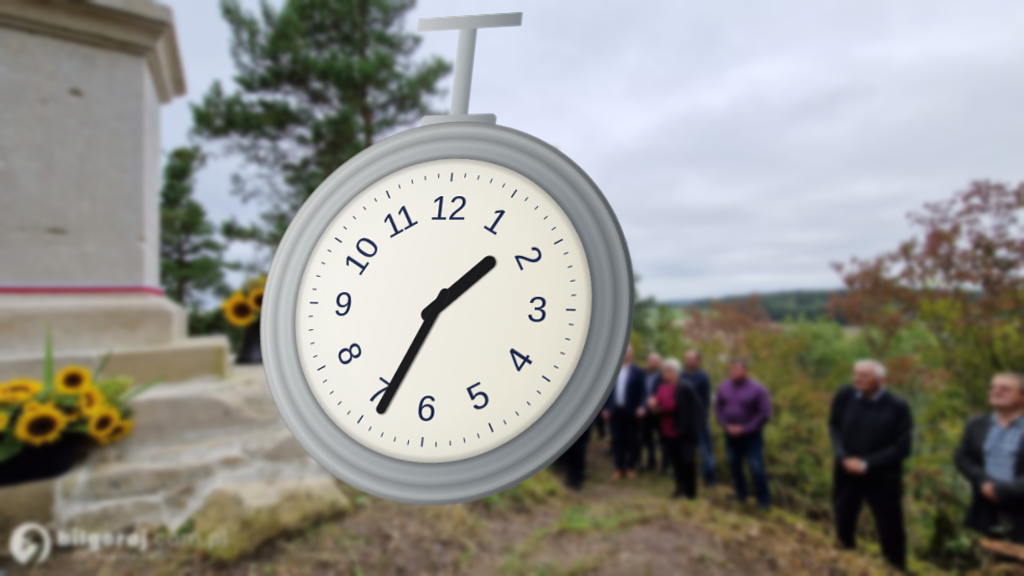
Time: h=1 m=34
